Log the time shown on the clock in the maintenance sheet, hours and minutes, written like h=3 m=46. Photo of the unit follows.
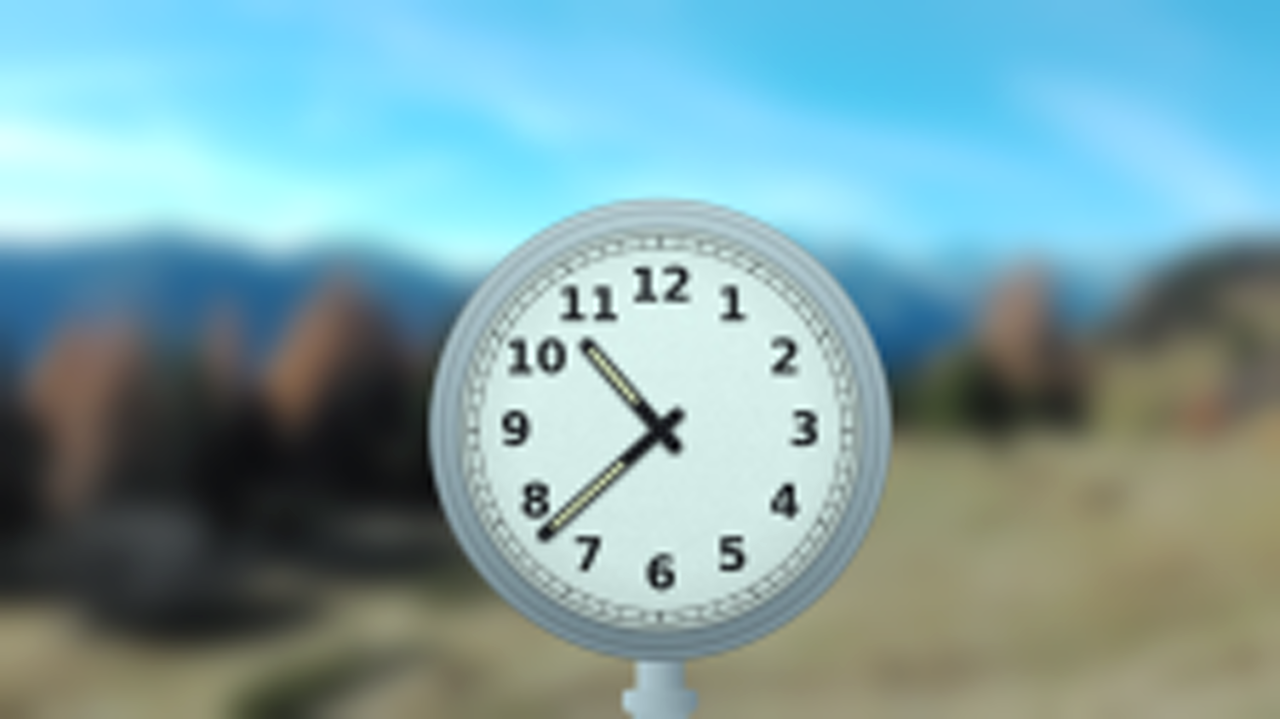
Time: h=10 m=38
